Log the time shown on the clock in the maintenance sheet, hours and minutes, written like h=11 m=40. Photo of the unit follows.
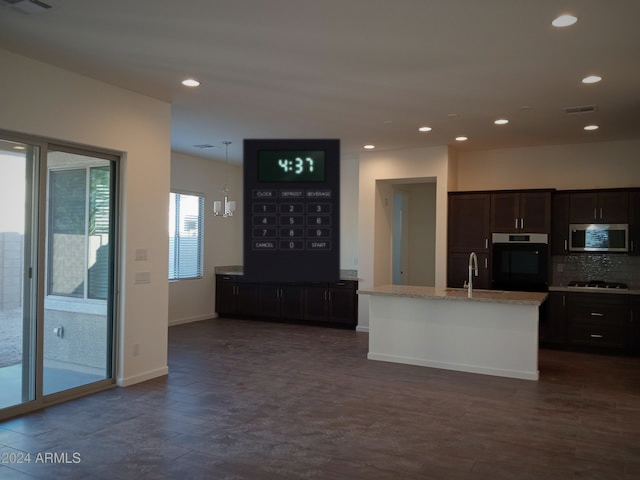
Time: h=4 m=37
